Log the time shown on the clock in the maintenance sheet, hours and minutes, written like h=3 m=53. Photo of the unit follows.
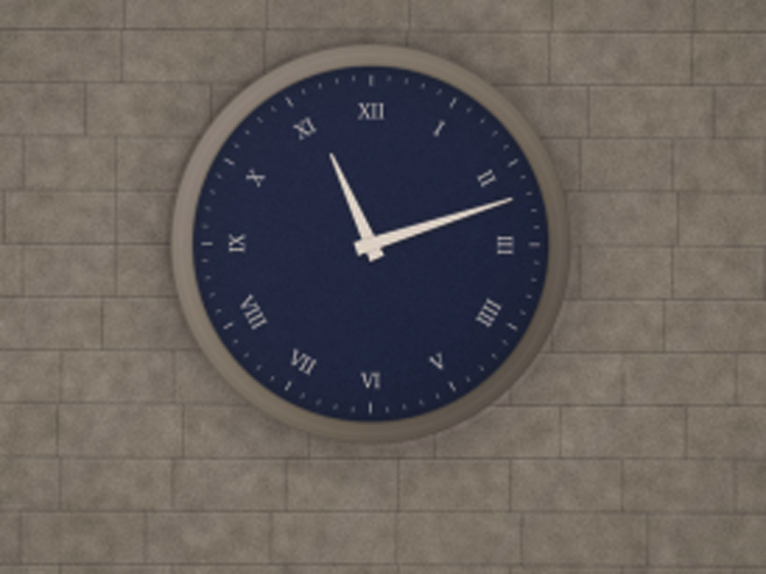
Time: h=11 m=12
